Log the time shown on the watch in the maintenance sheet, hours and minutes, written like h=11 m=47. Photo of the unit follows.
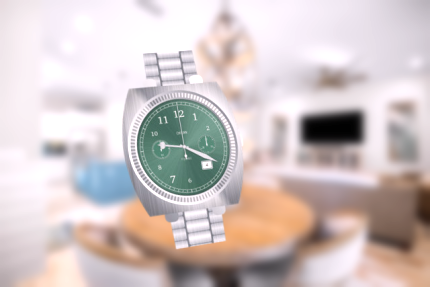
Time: h=9 m=20
